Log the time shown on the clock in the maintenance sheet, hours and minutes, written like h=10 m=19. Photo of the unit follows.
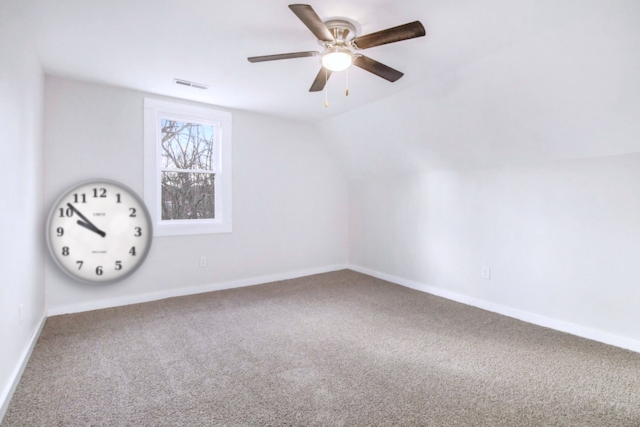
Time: h=9 m=52
